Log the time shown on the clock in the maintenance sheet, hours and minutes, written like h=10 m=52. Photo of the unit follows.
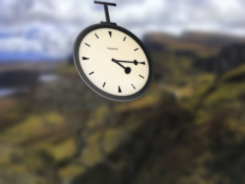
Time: h=4 m=15
